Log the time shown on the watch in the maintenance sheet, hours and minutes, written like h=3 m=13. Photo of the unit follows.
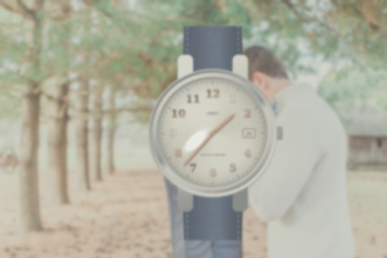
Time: h=1 m=37
